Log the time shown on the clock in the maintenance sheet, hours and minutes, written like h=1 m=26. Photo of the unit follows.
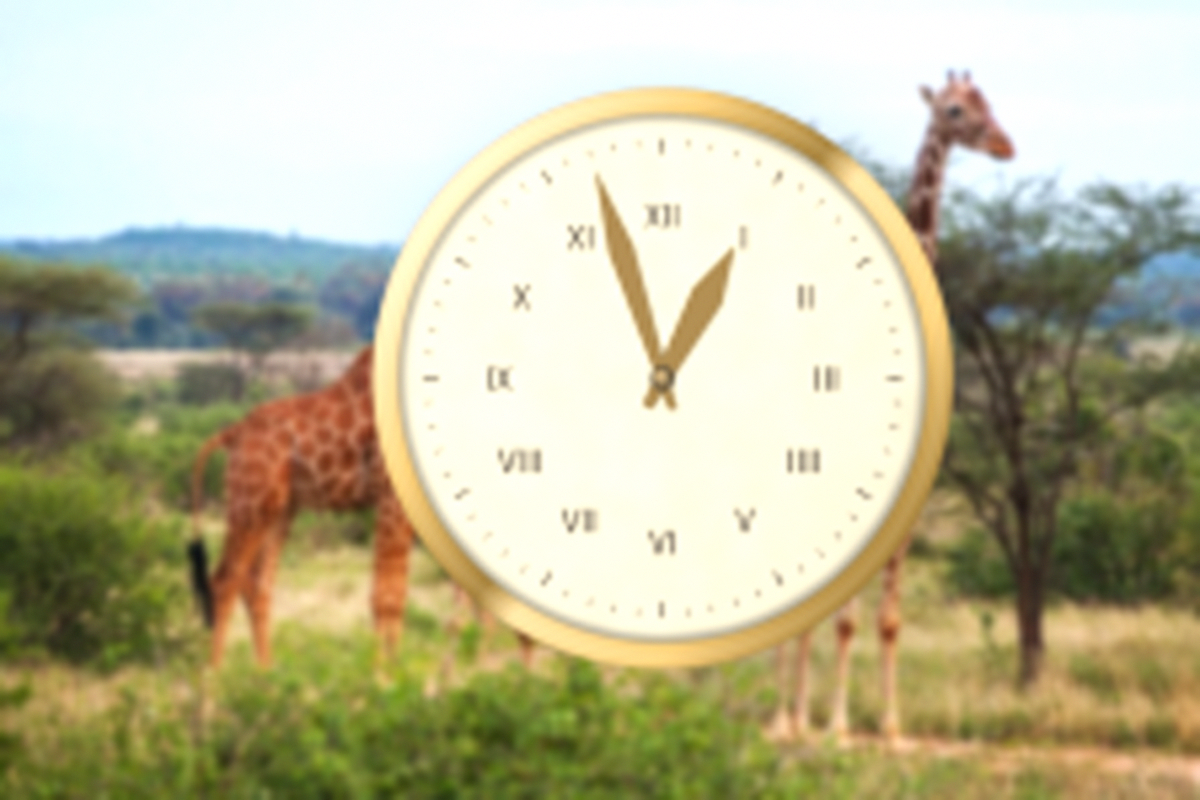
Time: h=12 m=57
